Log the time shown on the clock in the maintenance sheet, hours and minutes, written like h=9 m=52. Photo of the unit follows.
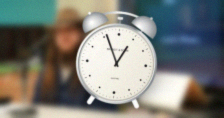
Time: h=12 m=56
